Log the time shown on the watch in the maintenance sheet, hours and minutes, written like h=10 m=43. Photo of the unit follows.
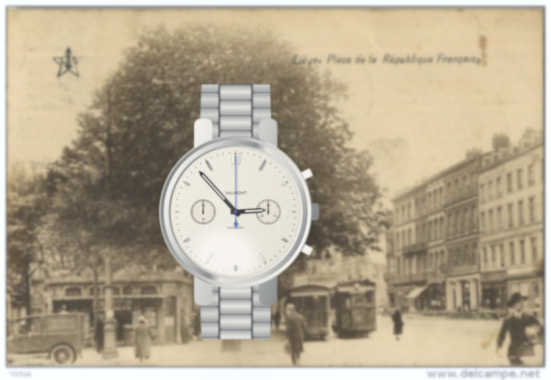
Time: h=2 m=53
